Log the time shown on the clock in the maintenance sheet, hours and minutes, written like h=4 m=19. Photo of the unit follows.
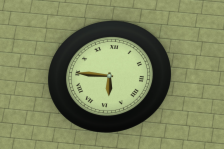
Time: h=5 m=45
